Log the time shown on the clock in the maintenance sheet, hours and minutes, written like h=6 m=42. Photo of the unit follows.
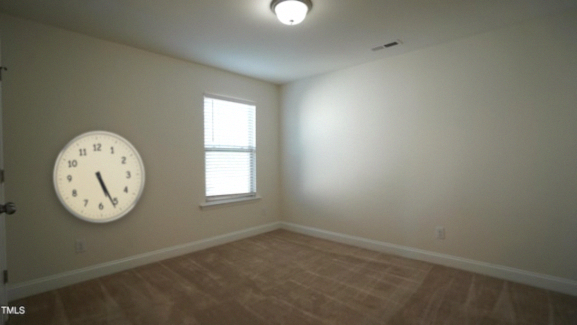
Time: h=5 m=26
